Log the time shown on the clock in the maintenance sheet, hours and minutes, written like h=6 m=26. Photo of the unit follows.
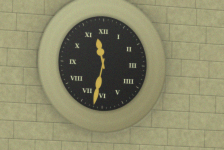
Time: h=11 m=32
